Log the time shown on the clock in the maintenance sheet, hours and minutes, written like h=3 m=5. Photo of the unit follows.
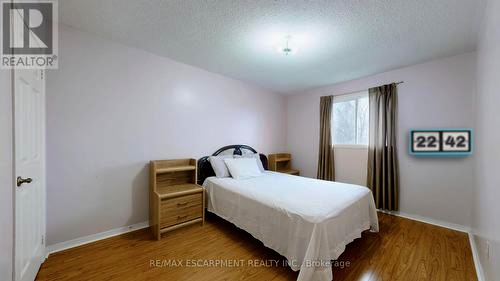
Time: h=22 m=42
